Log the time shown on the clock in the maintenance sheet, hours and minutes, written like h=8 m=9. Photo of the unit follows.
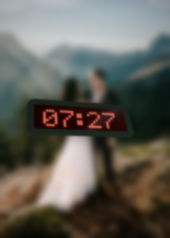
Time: h=7 m=27
